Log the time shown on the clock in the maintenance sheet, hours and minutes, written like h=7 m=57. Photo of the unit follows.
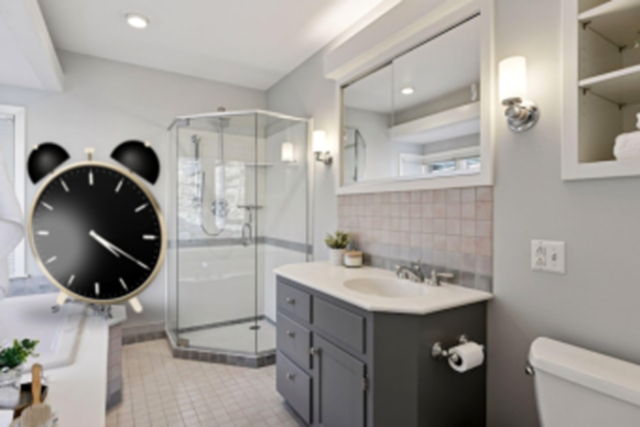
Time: h=4 m=20
